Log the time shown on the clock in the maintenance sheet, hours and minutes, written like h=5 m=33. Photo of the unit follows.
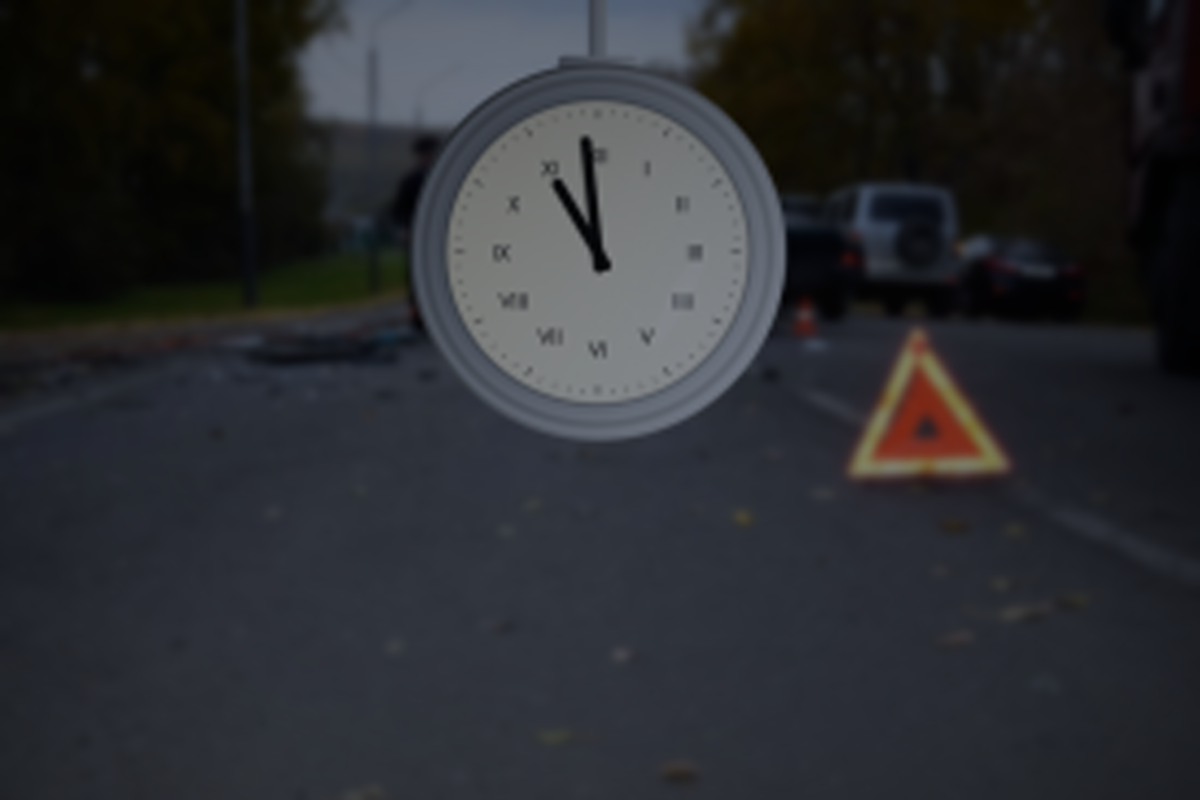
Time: h=10 m=59
